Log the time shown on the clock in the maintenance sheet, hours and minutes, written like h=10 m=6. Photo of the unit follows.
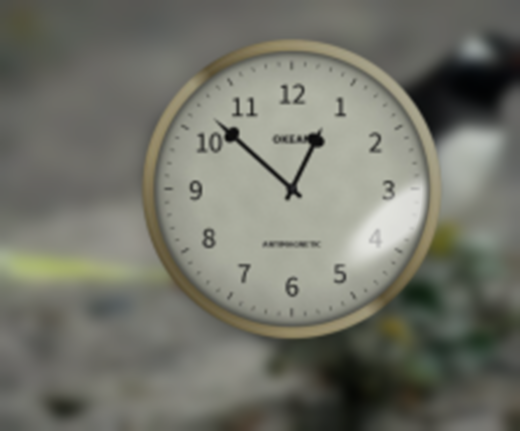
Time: h=12 m=52
